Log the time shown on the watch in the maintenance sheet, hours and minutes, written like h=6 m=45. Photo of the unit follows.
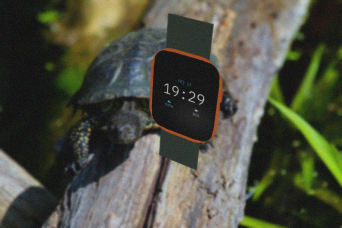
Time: h=19 m=29
